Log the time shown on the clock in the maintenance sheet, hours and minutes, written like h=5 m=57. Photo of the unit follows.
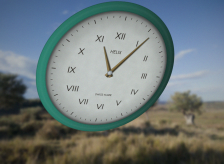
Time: h=11 m=6
